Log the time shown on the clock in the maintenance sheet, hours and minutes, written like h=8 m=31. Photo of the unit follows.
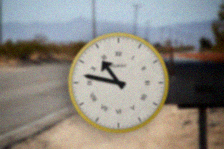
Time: h=10 m=47
